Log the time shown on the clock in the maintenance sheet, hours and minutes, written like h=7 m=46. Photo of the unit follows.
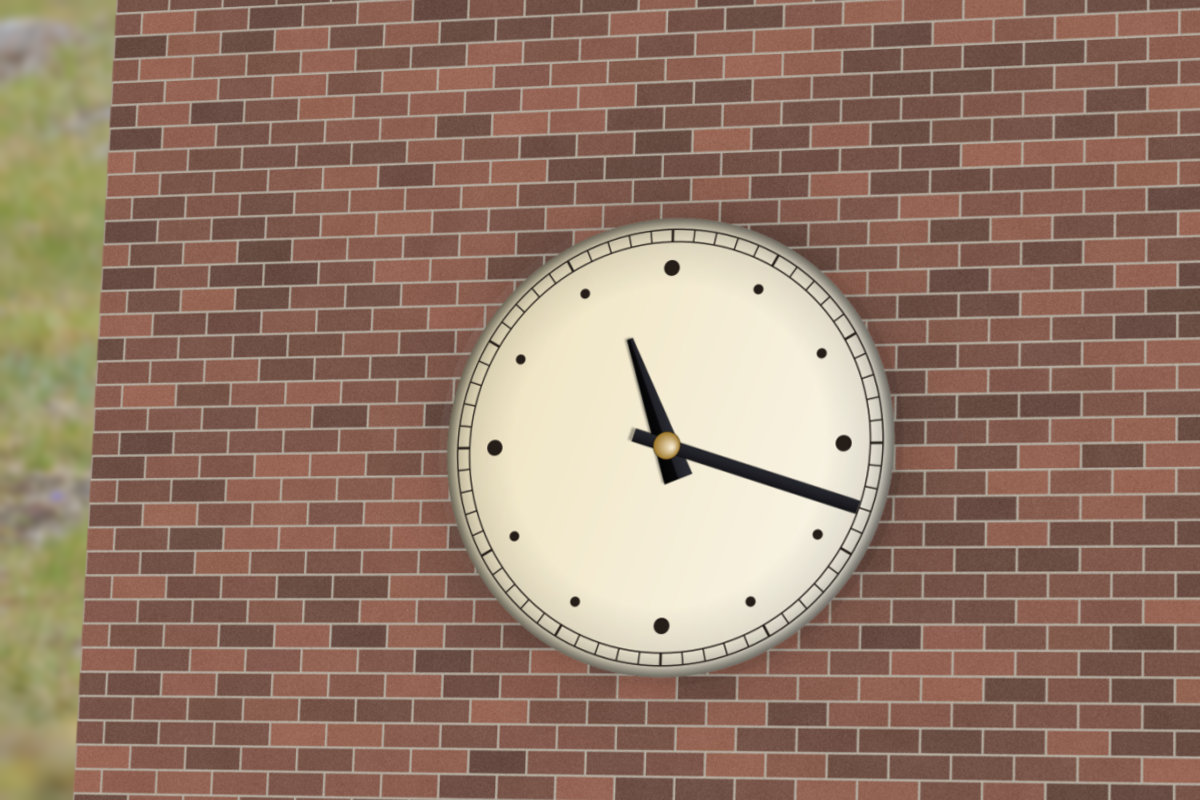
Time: h=11 m=18
